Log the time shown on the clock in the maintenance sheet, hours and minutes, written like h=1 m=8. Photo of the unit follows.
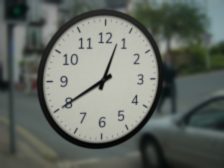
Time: h=12 m=40
